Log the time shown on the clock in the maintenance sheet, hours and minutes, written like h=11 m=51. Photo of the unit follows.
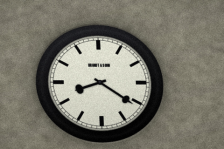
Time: h=8 m=21
